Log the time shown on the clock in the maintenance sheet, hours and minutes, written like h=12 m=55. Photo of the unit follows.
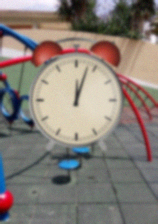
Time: h=12 m=3
